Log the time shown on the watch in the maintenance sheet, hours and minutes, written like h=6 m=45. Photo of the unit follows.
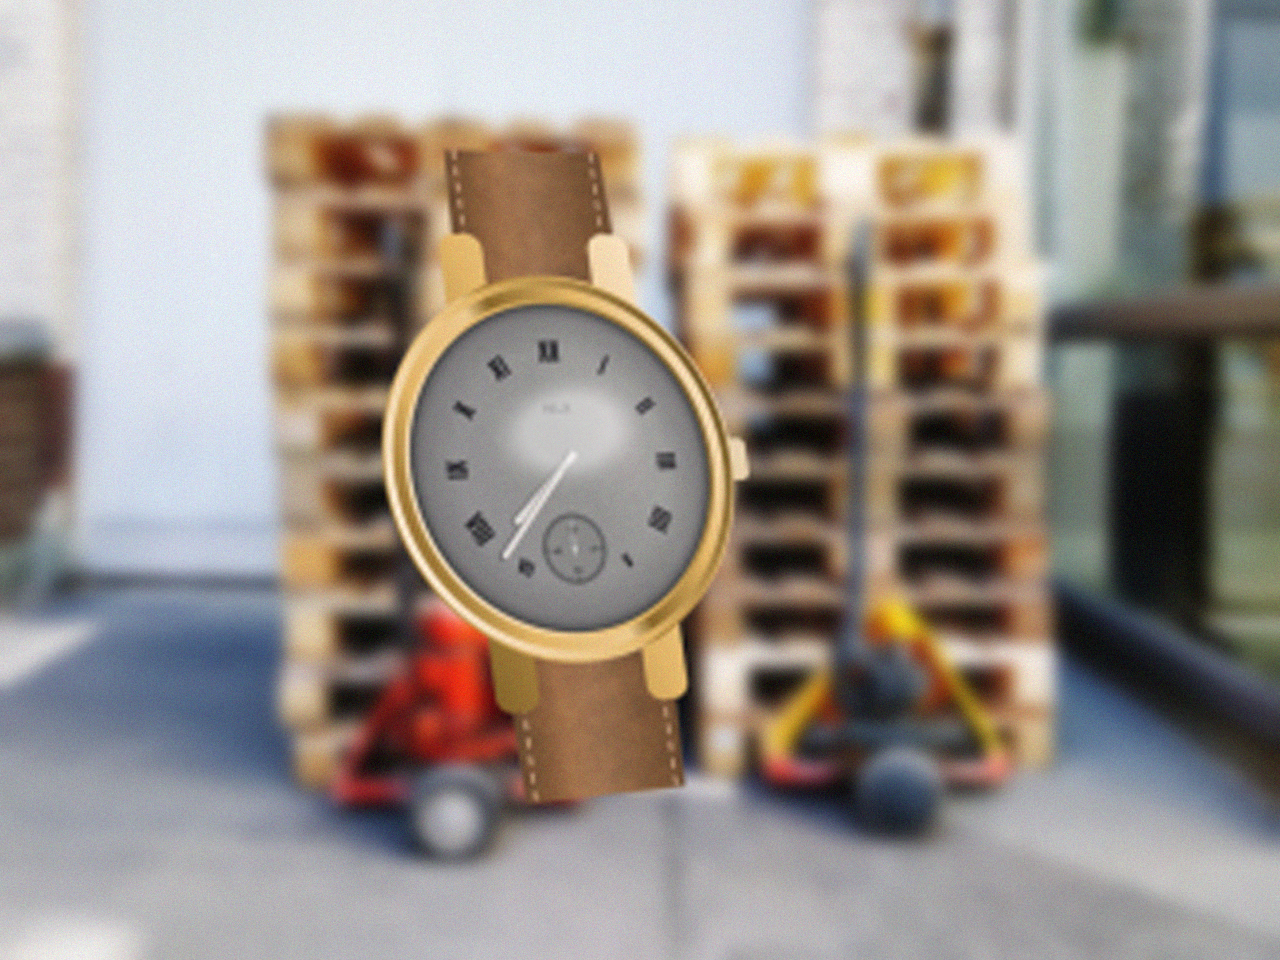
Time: h=7 m=37
